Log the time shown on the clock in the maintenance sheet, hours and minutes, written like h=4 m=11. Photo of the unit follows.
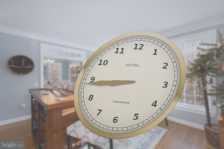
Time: h=8 m=44
